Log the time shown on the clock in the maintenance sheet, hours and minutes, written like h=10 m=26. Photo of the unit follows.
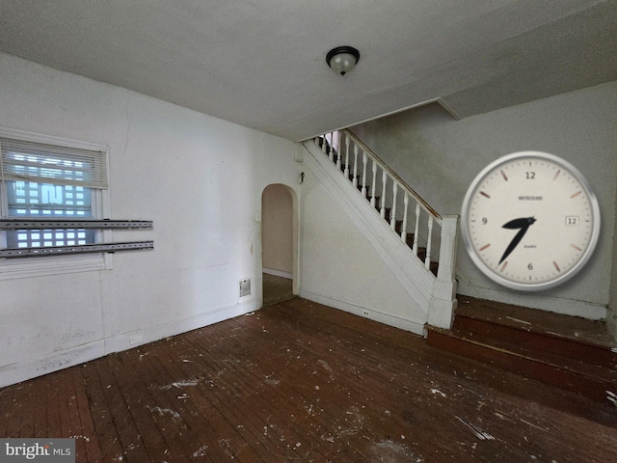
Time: h=8 m=36
